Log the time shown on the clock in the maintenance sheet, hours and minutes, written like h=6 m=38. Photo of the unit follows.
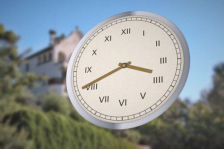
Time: h=3 m=41
